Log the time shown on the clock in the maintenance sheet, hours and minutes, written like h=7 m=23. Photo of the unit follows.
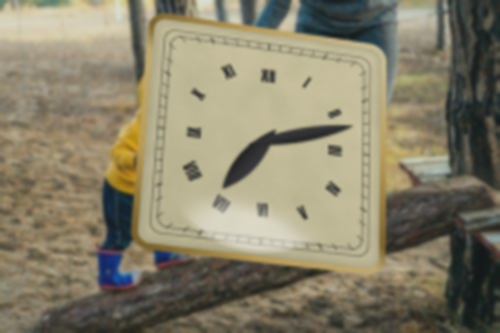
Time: h=7 m=12
